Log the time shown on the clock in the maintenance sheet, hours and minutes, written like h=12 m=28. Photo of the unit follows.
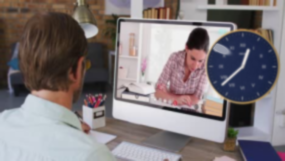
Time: h=12 m=38
